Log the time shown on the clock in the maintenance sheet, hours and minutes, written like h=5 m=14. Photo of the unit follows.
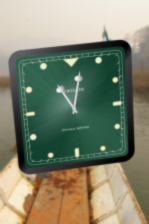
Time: h=11 m=2
